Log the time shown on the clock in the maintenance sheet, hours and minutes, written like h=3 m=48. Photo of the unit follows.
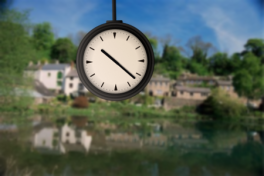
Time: h=10 m=22
